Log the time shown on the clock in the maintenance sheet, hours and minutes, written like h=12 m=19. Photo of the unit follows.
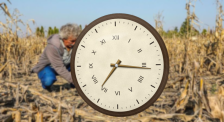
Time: h=7 m=16
